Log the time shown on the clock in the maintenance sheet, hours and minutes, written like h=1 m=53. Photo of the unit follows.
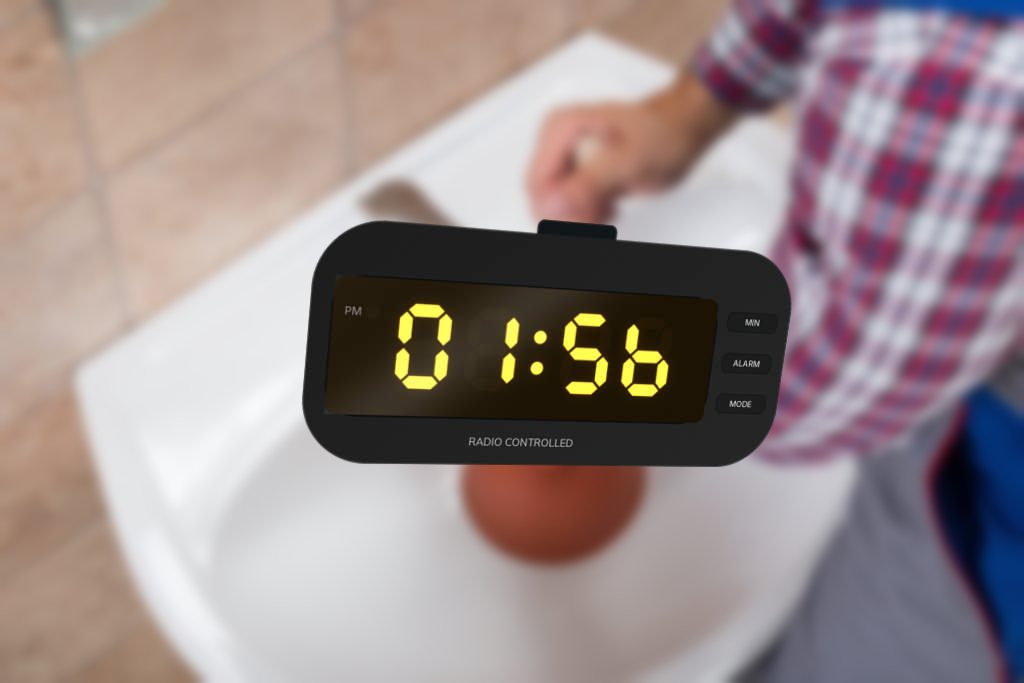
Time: h=1 m=56
